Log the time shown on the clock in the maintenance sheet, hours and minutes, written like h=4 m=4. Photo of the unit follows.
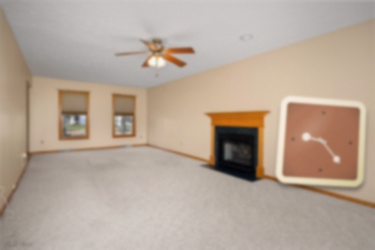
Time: h=9 m=23
